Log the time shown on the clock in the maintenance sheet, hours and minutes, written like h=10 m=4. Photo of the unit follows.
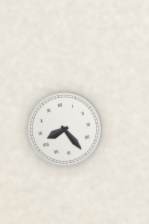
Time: h=8 m=25
